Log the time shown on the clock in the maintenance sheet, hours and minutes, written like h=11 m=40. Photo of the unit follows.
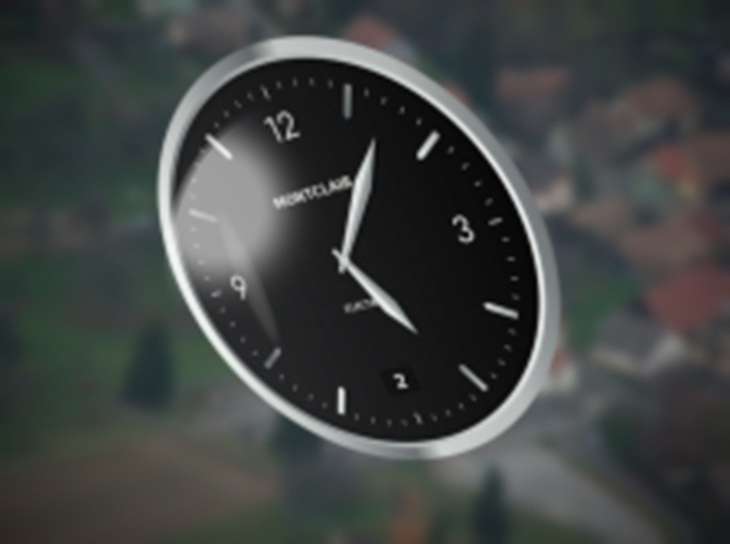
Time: h=5 m=7
